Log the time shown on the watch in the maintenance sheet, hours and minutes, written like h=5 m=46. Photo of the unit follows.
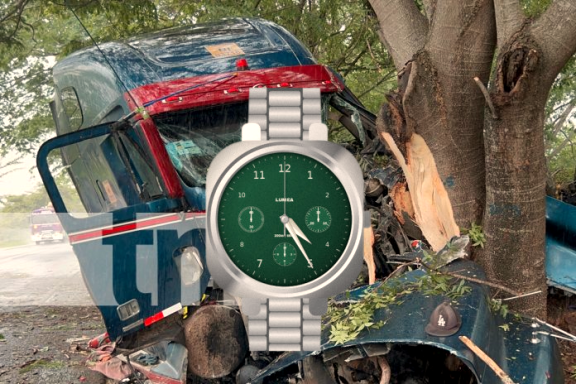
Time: h=4 m=25
